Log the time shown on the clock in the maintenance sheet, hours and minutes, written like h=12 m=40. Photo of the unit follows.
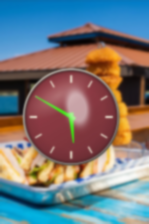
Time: h=5 m=50
